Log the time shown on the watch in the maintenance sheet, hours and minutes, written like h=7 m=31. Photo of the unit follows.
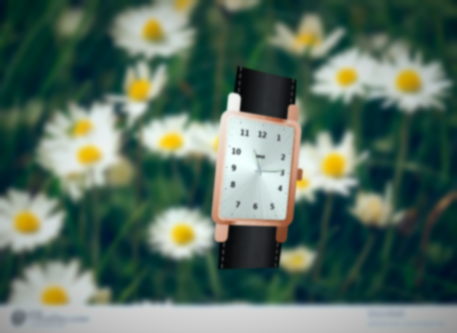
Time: h=11 m=14
